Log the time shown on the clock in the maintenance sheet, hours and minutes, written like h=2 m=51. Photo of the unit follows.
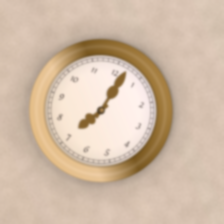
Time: h=7 m=2
